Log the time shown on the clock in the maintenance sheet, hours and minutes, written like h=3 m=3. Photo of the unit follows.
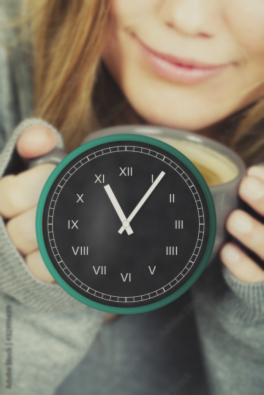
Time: h=11 m=6
